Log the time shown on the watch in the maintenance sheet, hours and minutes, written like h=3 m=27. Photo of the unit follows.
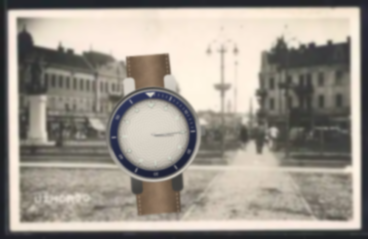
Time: h=3 m=15
